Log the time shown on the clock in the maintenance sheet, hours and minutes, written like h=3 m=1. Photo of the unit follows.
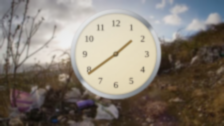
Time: h=1 m=39
